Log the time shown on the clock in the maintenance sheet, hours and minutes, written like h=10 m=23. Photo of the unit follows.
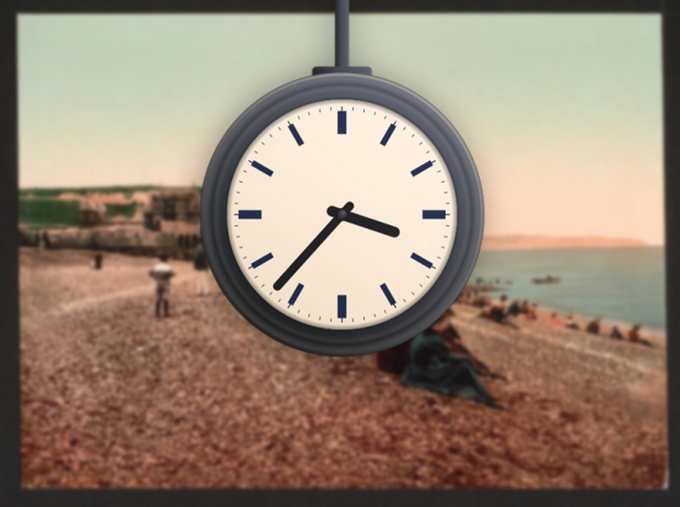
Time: h=3 m=37
